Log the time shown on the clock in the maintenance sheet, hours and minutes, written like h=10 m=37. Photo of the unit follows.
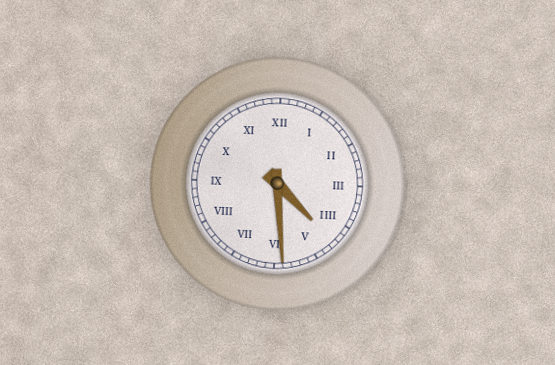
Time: h=4 m=29
